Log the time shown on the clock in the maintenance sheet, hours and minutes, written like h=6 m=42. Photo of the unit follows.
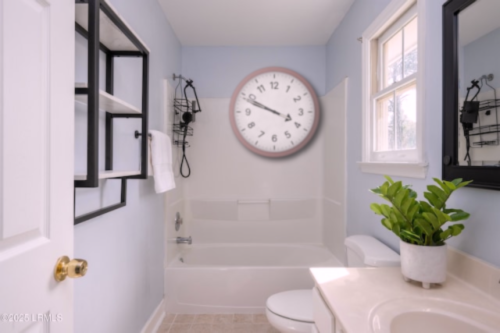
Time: h=3 m=49
